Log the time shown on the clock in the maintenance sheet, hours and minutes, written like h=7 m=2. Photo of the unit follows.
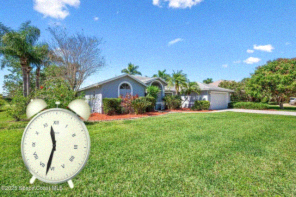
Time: h=11 m=32
